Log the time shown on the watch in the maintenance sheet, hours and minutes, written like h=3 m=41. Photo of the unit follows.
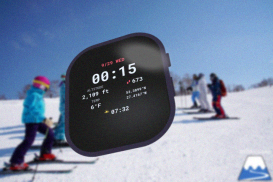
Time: h=0 m=15
